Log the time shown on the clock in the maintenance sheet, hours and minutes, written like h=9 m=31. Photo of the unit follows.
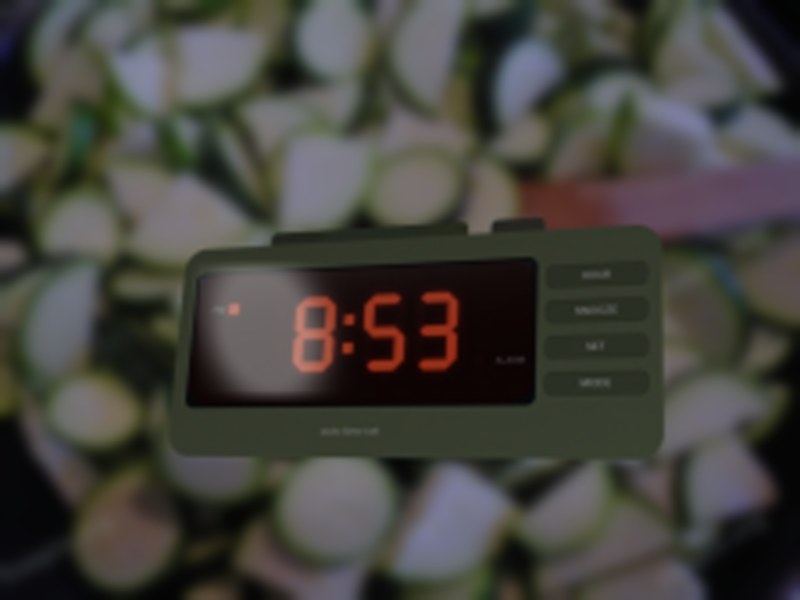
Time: h=8 m=53
